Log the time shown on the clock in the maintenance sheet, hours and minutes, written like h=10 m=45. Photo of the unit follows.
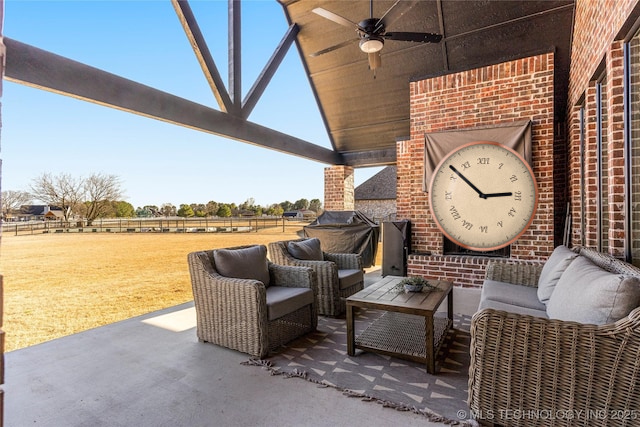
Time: h=2 m=52
